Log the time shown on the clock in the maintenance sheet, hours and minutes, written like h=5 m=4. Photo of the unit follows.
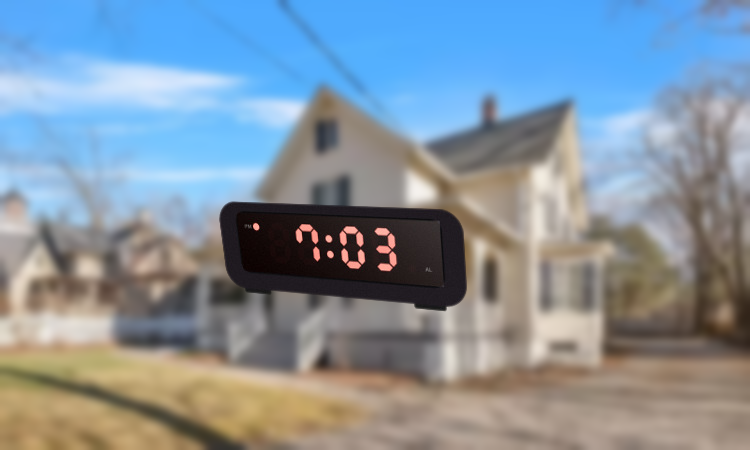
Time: h=7 m=3
